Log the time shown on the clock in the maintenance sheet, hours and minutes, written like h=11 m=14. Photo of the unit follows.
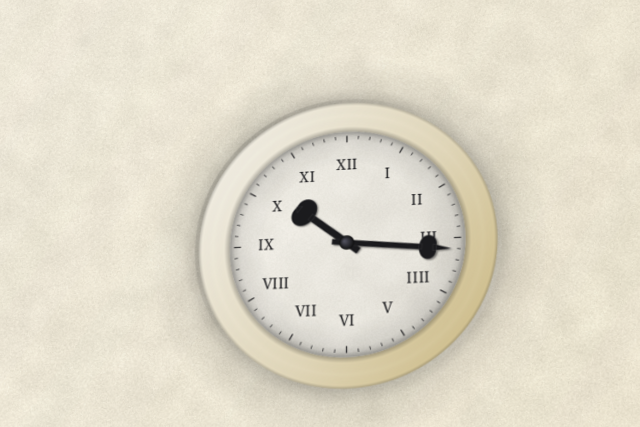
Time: h=10 m=16
